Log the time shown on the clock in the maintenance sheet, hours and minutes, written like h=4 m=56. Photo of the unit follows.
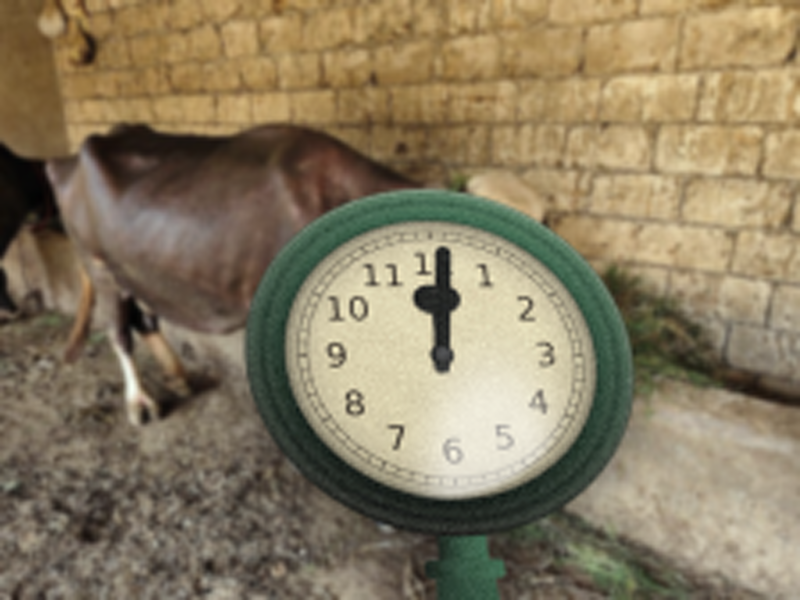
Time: h=12 m=1
